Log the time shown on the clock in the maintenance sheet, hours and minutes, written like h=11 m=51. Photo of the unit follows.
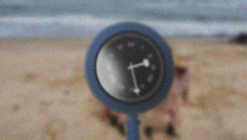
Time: h=2 m=28
